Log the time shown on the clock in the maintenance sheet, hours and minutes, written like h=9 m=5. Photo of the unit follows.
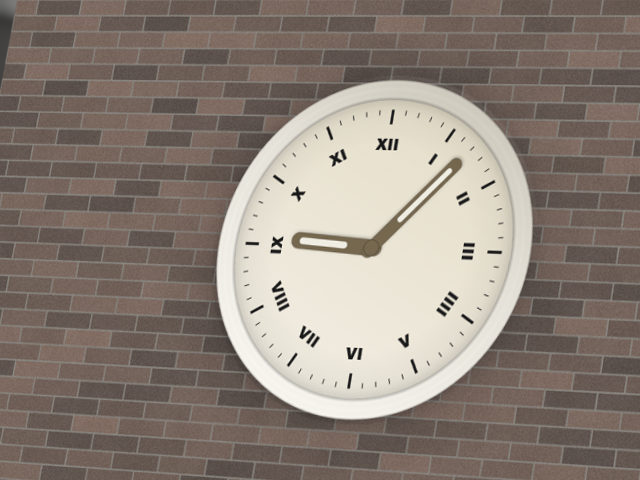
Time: h=9 m=7
